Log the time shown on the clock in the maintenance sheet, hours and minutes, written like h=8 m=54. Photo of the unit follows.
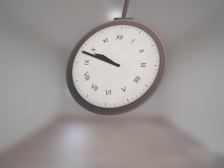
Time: h=9 m=48
